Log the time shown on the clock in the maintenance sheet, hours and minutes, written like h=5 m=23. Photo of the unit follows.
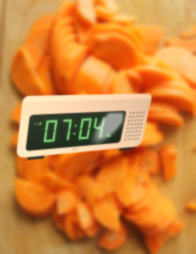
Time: h=7 m=4
